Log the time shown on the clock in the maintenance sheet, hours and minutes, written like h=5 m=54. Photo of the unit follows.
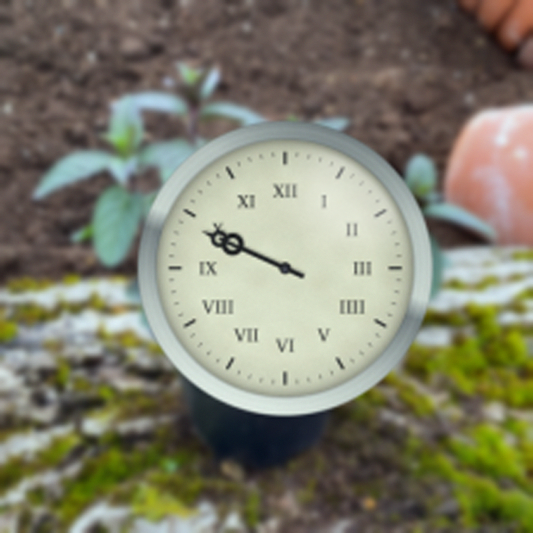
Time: h=9 m=49
